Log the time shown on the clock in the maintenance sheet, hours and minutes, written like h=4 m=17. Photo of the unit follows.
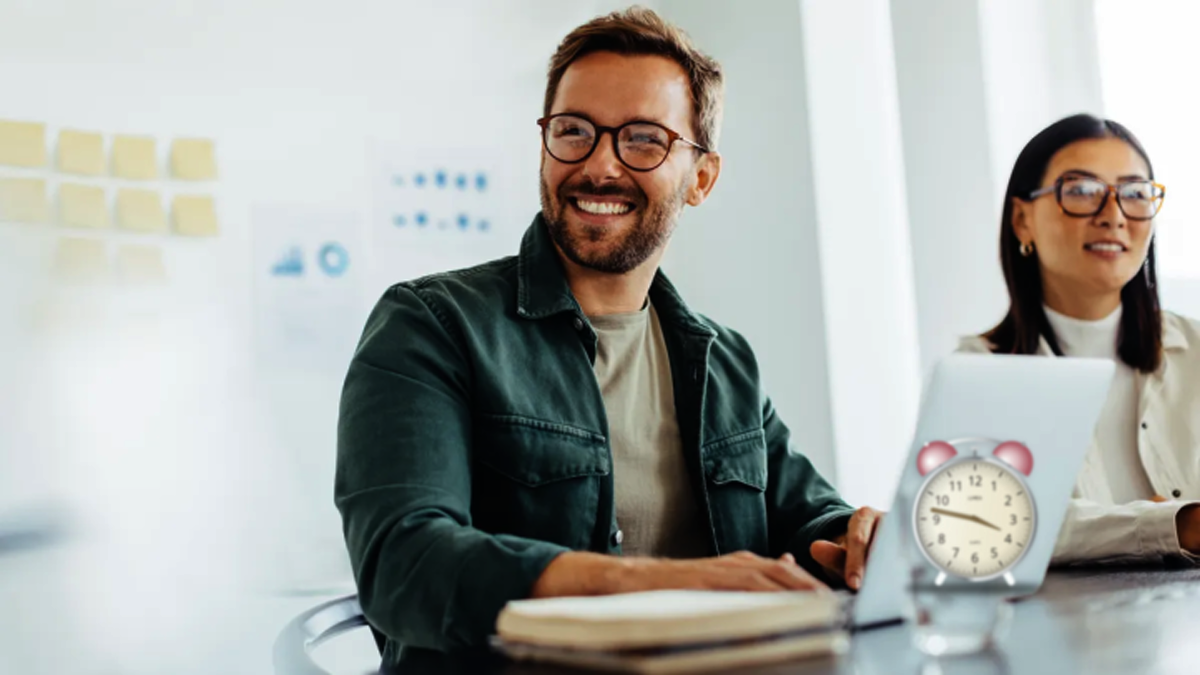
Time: h=3 m=47
